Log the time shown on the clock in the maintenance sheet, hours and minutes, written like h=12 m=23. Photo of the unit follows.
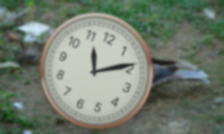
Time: h=11 m=9
